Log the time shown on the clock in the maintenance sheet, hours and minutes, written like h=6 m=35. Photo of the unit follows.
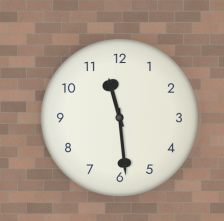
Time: h=11 m=29
